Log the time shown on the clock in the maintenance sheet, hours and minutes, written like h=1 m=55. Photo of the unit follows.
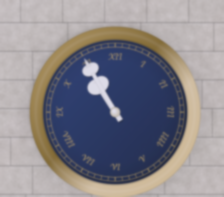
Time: h=10 m=55
